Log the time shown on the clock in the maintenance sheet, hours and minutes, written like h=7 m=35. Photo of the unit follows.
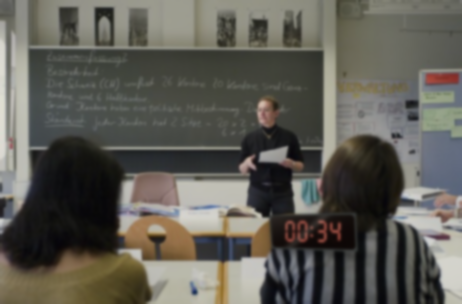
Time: h=0 m=34
